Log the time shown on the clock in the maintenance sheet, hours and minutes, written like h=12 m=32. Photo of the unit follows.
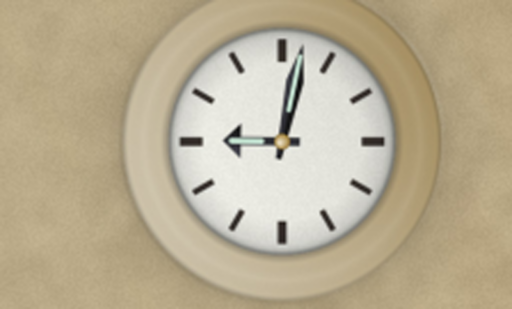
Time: h=9 m=2
